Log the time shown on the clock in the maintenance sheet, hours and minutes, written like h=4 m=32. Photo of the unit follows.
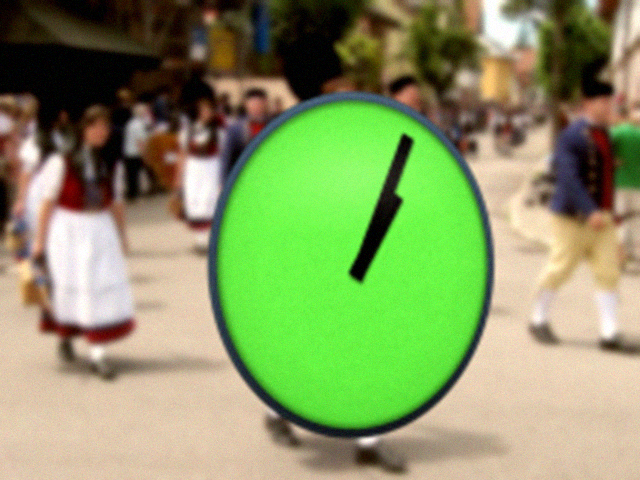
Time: h=1 m=4
